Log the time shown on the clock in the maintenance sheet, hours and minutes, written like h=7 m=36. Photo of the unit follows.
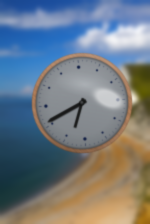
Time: h=6 m=41
